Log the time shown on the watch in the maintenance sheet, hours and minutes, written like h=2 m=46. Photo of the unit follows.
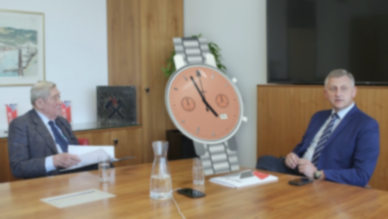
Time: h=4 m=57
